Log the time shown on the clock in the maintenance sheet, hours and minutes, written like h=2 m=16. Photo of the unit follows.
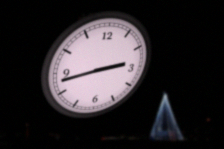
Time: h=2 m=43
